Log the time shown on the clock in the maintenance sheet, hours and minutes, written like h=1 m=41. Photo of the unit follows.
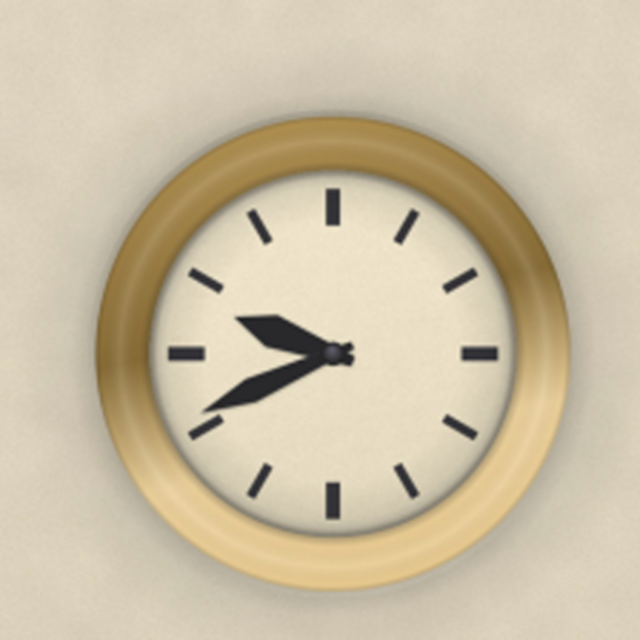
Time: h=9 m=41
